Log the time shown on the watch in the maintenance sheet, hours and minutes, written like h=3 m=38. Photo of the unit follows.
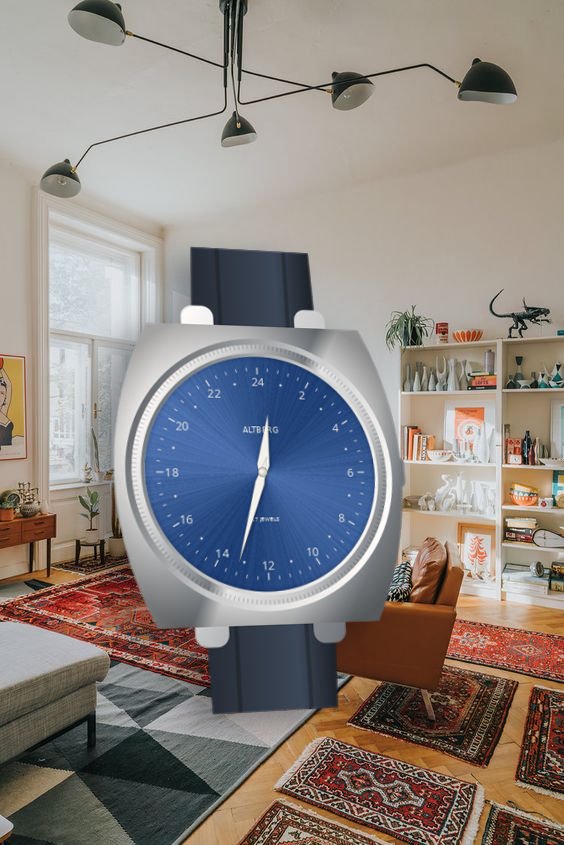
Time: h=0 m=33
